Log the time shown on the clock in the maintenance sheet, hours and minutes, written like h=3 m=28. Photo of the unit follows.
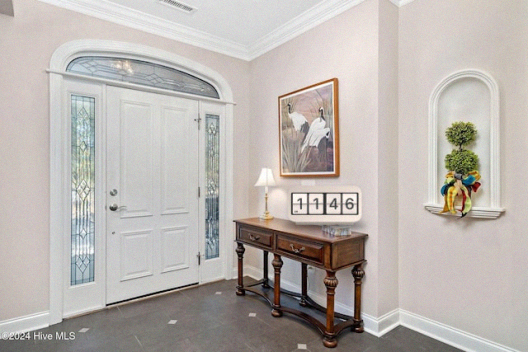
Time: h=11 m=46
